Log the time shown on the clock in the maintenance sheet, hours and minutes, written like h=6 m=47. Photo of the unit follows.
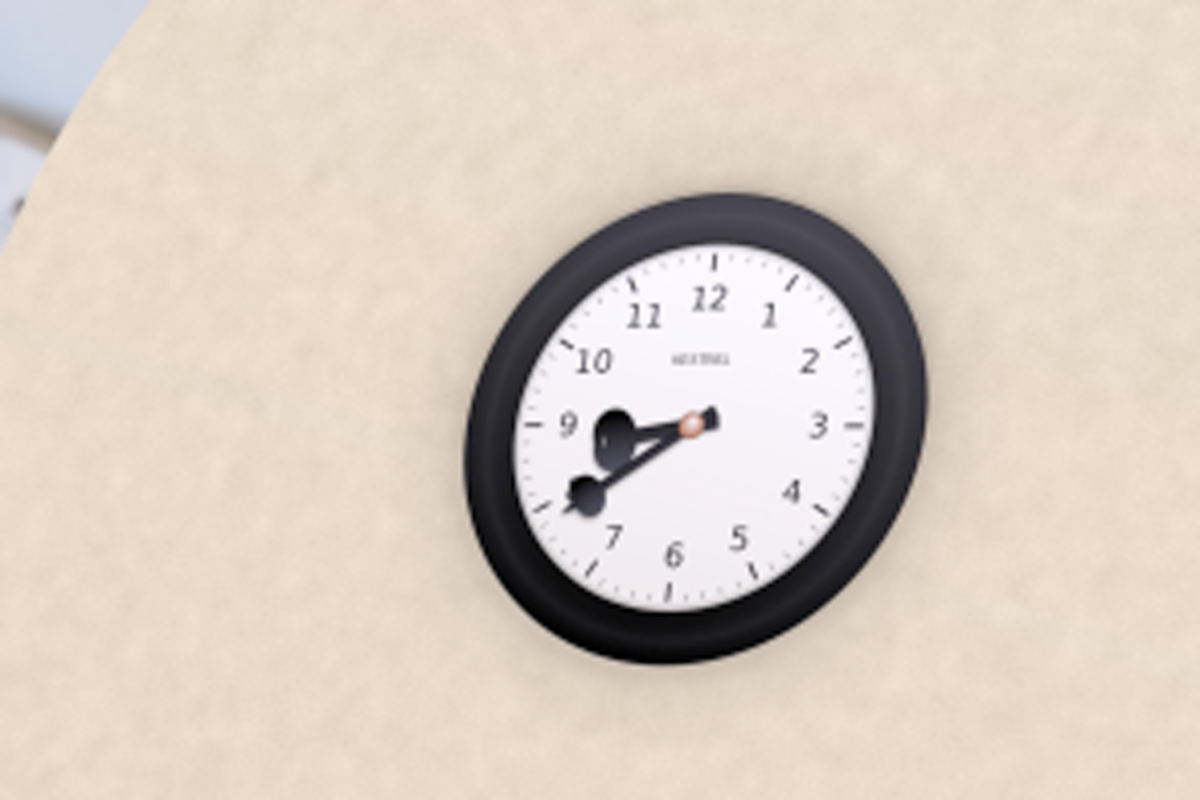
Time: h=8 m=39
